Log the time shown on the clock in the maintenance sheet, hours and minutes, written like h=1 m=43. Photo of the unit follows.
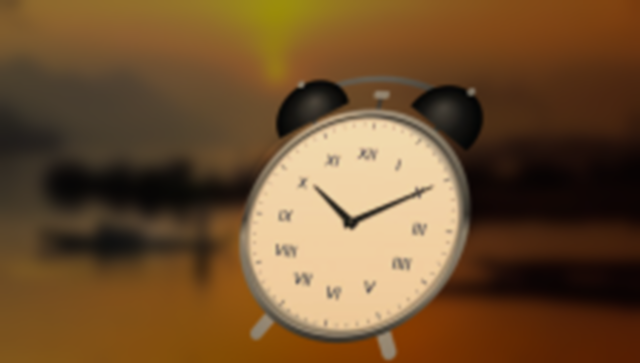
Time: h=10 m=10
